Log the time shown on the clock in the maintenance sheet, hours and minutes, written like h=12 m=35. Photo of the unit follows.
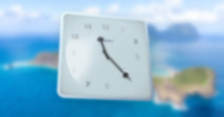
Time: h=11 m=23
